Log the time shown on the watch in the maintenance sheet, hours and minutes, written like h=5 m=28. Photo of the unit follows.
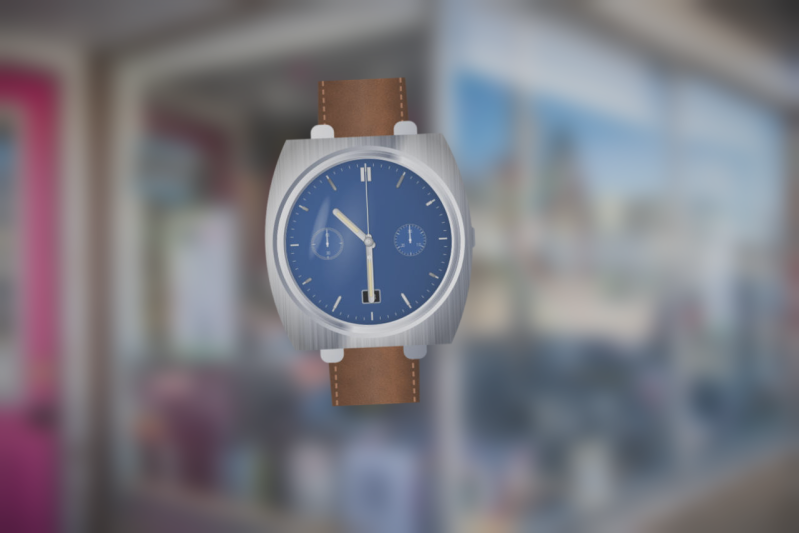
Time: h=10 m=30
